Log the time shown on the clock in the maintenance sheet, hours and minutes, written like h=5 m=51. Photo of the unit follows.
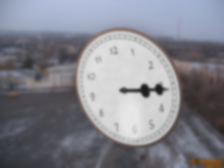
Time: h=3 m=16
